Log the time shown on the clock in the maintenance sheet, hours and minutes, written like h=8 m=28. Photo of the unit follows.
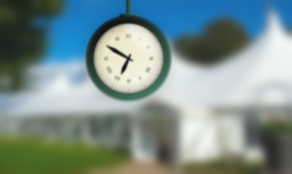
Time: h=6 m=50
